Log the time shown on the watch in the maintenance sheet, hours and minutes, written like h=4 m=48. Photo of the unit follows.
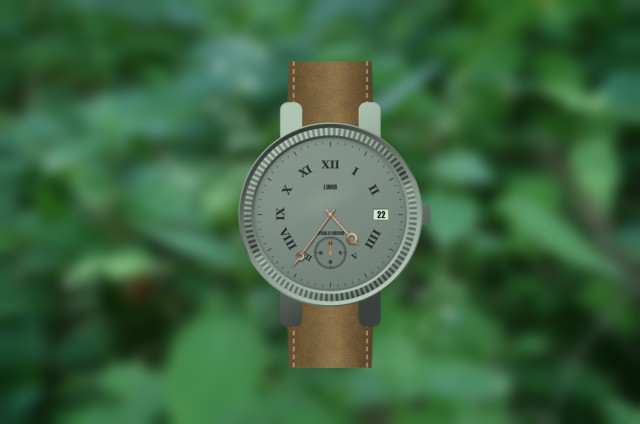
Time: h=4 m=36
